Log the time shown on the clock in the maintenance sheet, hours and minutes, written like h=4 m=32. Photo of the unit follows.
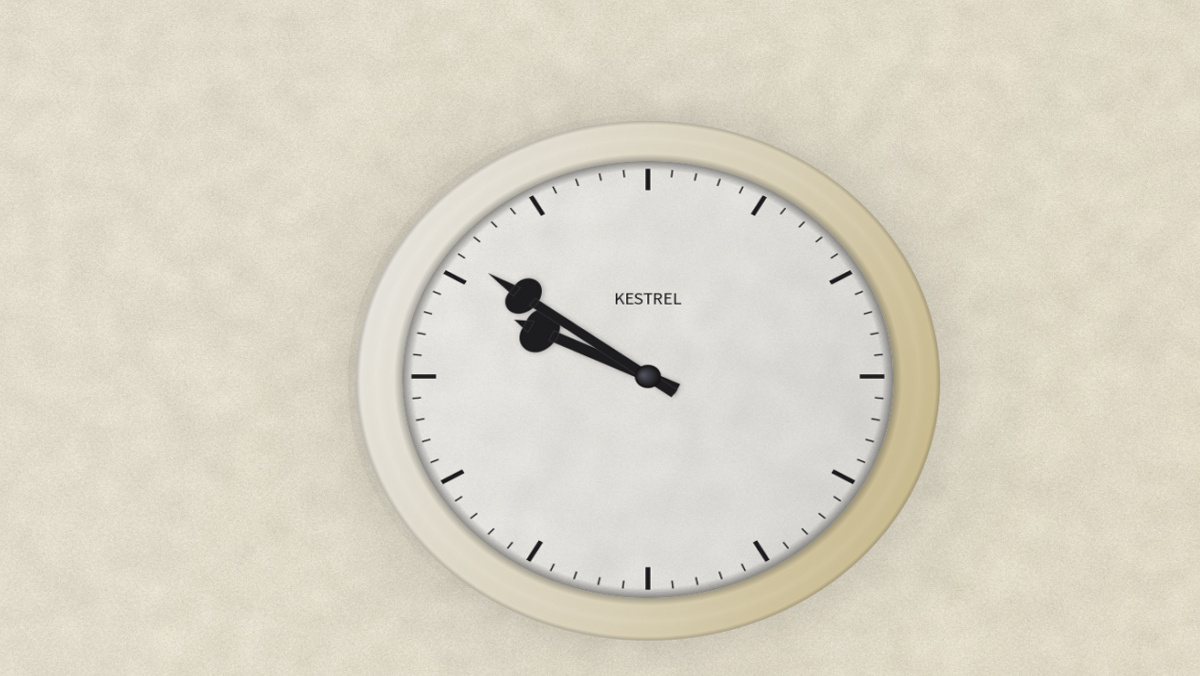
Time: h=9 m=51
